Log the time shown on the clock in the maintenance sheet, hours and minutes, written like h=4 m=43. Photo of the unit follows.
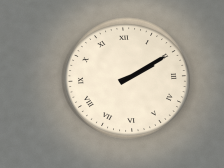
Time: h=2 m=10
